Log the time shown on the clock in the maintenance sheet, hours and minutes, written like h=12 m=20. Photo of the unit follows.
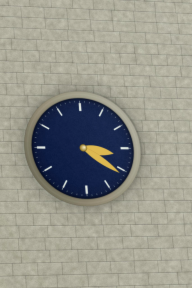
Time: h=3 m=21
